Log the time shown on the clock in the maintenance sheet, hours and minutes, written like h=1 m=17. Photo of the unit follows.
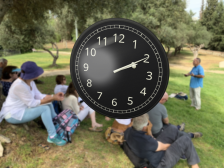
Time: h=2 m=10
